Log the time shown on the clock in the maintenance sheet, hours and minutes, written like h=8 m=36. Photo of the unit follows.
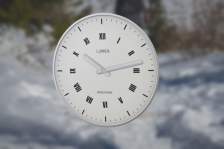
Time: h=10 m=13
